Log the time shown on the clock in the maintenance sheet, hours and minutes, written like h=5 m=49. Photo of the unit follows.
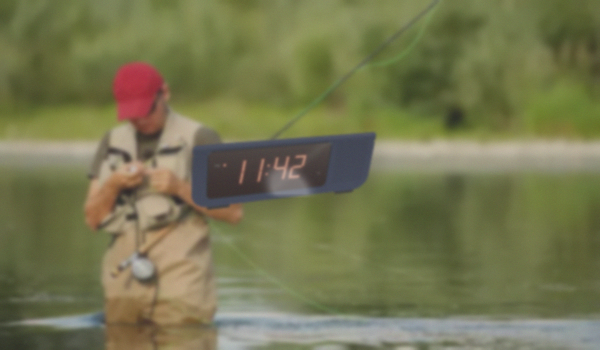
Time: h=11 m=42
